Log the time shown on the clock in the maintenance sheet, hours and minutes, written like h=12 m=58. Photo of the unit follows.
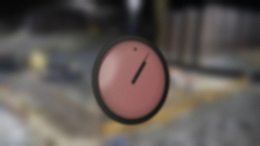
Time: h=1 m=5
